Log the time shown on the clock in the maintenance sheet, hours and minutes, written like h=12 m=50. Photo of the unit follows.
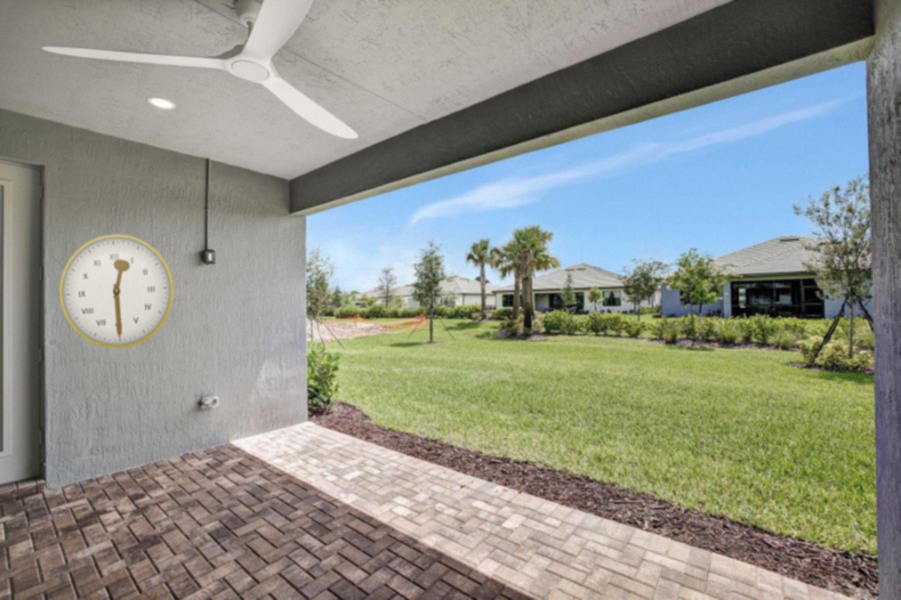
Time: h=12 m=30
